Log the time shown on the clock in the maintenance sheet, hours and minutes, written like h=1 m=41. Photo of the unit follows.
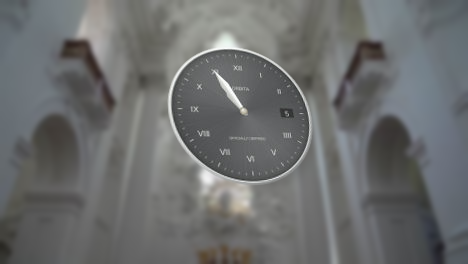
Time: h=10 m=55
